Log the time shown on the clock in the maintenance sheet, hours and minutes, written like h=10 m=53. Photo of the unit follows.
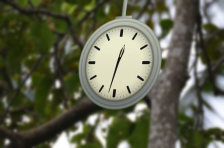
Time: h=12 m=32
